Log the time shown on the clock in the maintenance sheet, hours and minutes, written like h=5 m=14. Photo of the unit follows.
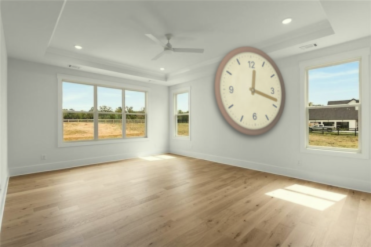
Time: h=12 m=18
